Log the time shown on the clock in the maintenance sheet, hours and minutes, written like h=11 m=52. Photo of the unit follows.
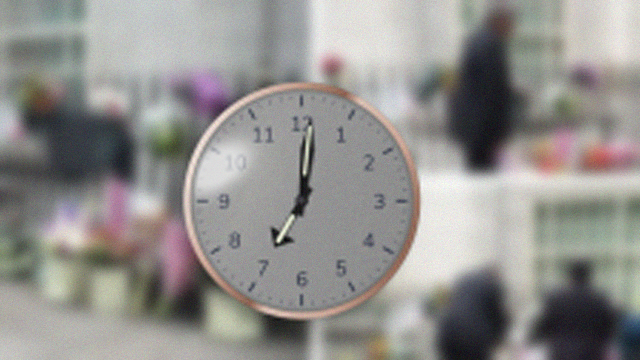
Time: h=7 m=1
